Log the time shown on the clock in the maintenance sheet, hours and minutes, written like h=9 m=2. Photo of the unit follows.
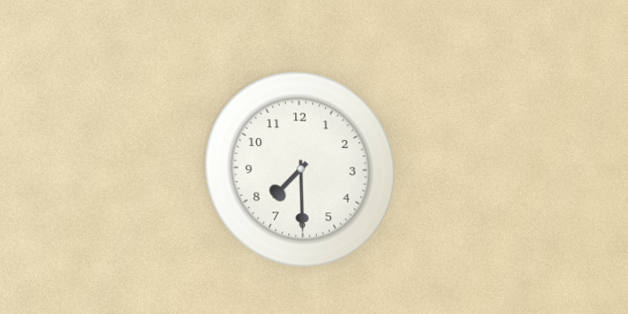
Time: h=7 m=30
